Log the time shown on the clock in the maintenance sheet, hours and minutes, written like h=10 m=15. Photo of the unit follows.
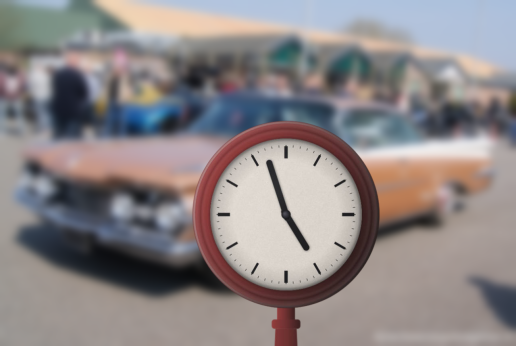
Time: h=4 m=57
